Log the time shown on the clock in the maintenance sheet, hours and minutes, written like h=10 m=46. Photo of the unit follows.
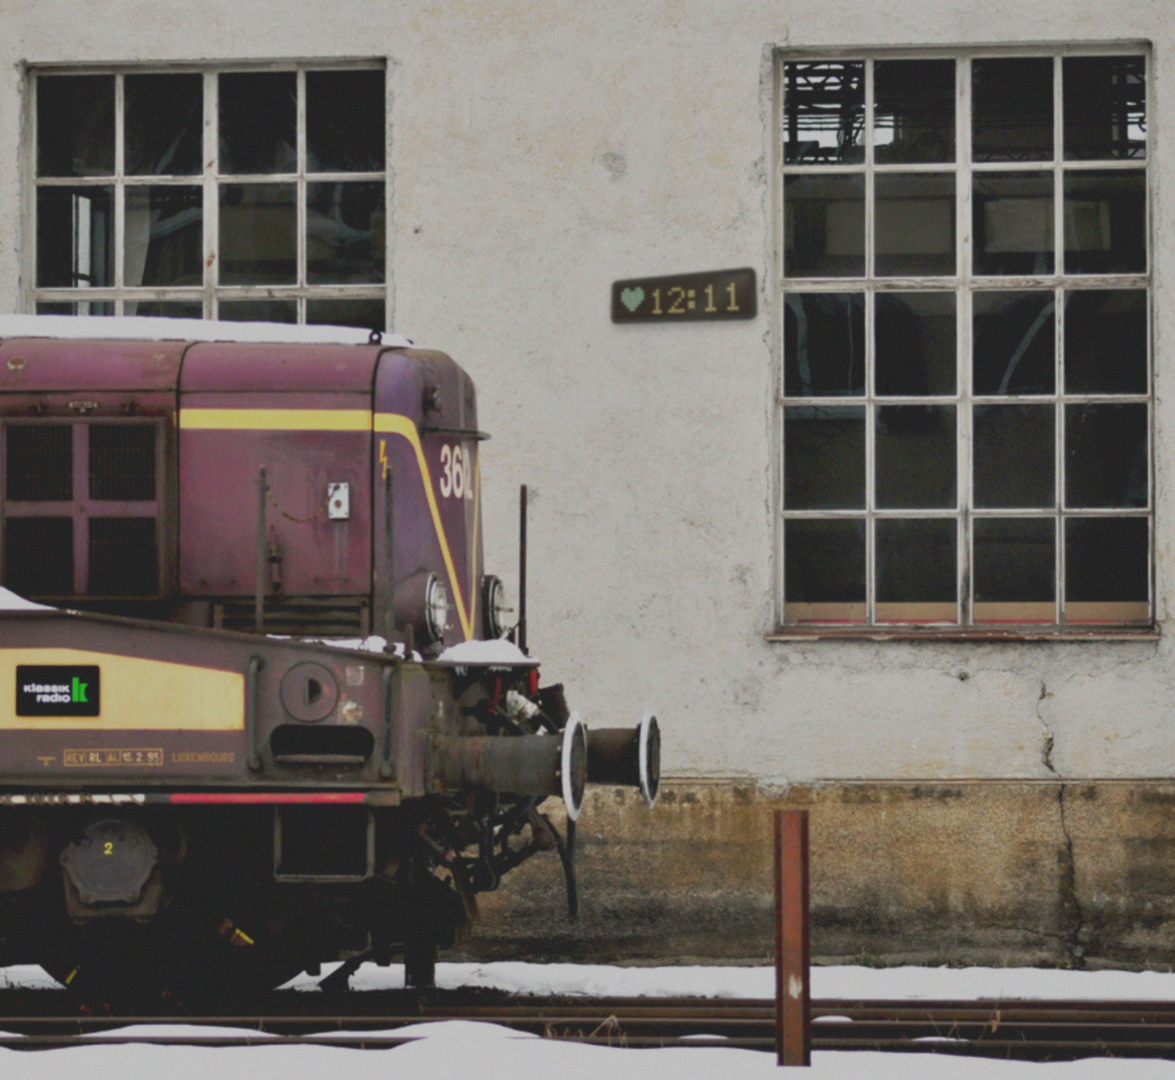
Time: h=12 m=11
